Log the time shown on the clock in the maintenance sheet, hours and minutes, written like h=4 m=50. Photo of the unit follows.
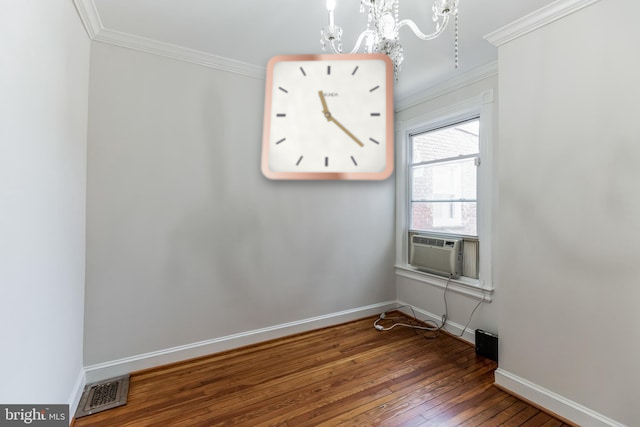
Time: h=11 m=22
